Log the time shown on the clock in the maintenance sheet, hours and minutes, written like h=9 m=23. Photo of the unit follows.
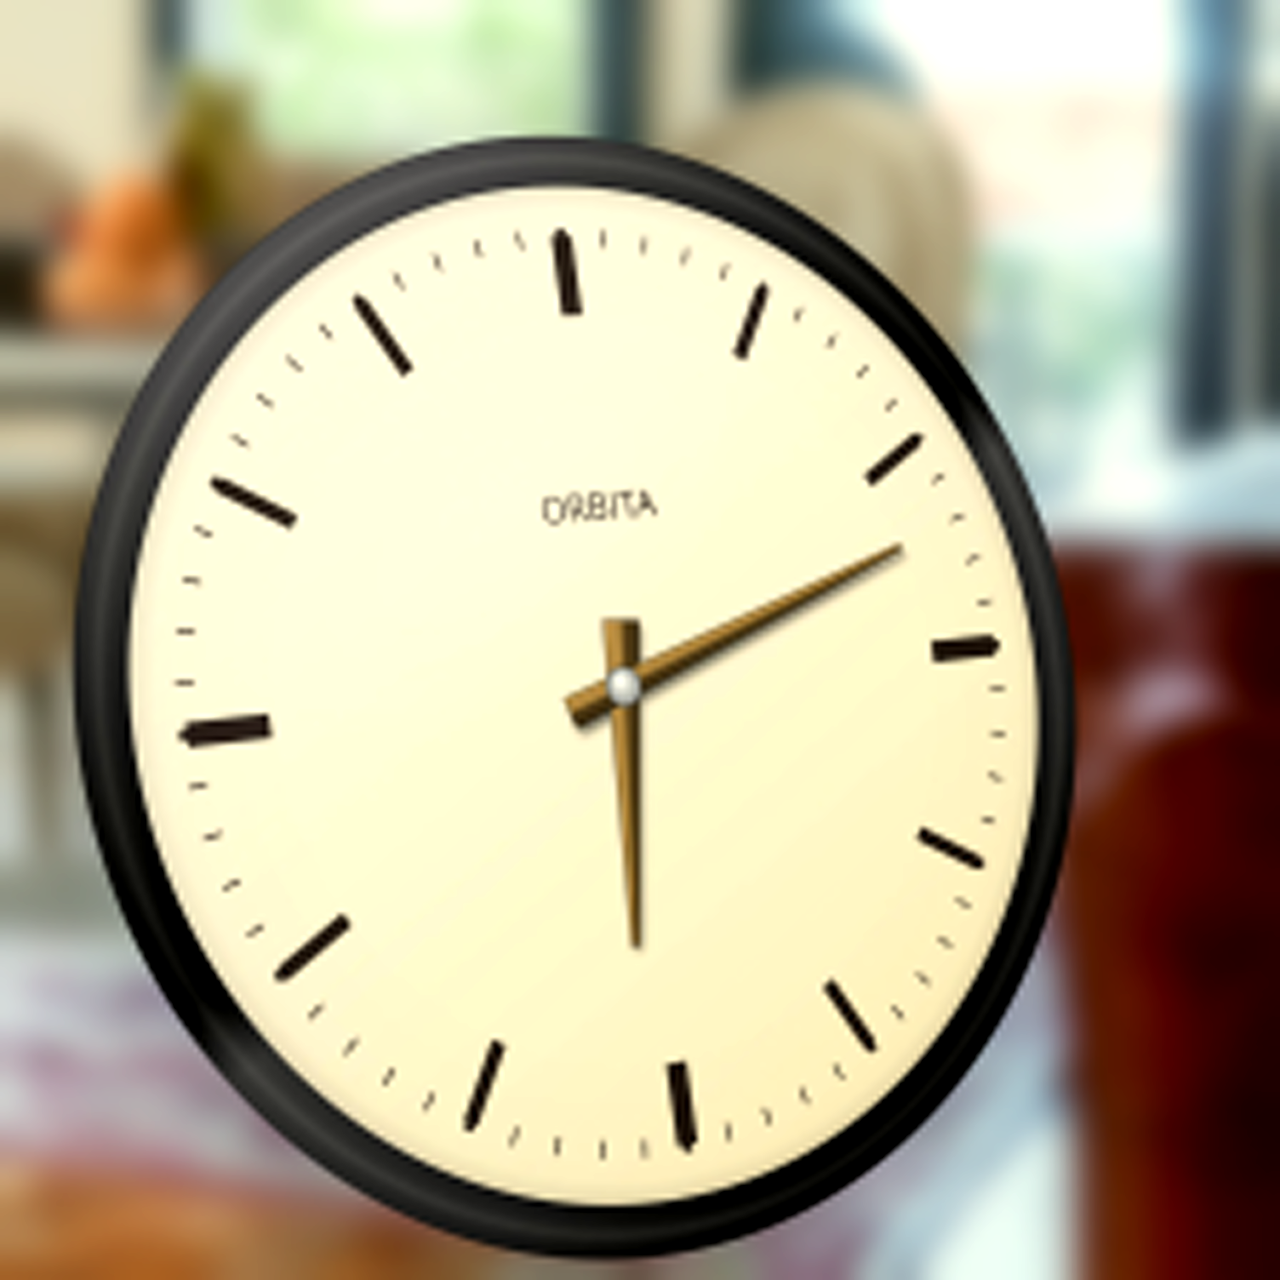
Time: h=6 m=12
